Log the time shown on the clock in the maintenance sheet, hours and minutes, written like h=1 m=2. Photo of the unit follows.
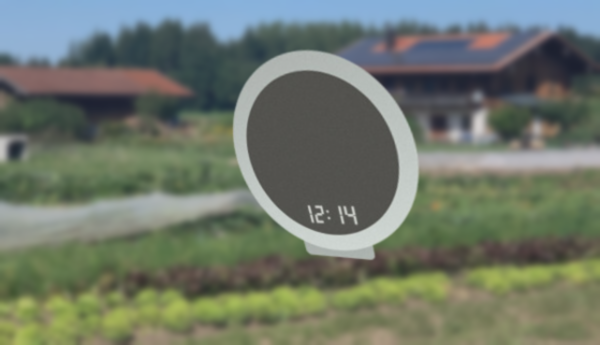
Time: h=12 m=14
